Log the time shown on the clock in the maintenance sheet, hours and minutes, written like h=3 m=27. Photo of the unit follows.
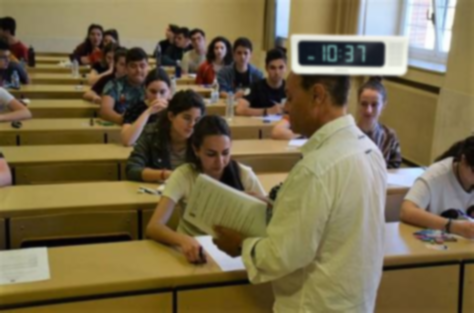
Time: h=10 m=37
